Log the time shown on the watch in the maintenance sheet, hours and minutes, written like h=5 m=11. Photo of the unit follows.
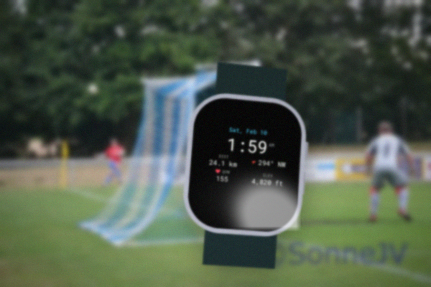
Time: h=1 m=59
